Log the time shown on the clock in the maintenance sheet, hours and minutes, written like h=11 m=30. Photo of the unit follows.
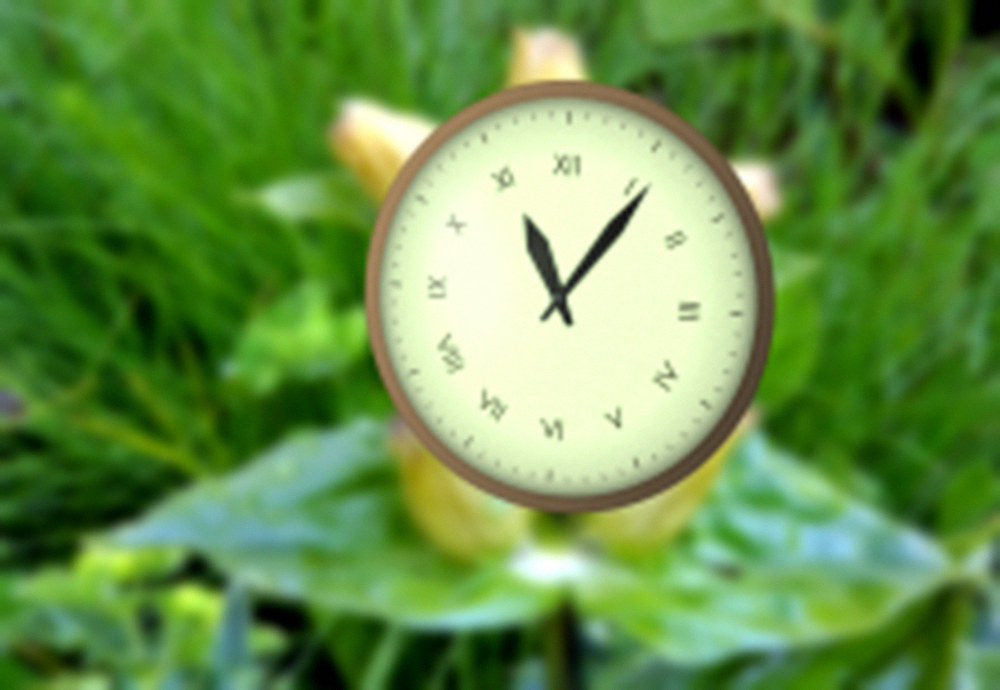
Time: h=11 m=6
